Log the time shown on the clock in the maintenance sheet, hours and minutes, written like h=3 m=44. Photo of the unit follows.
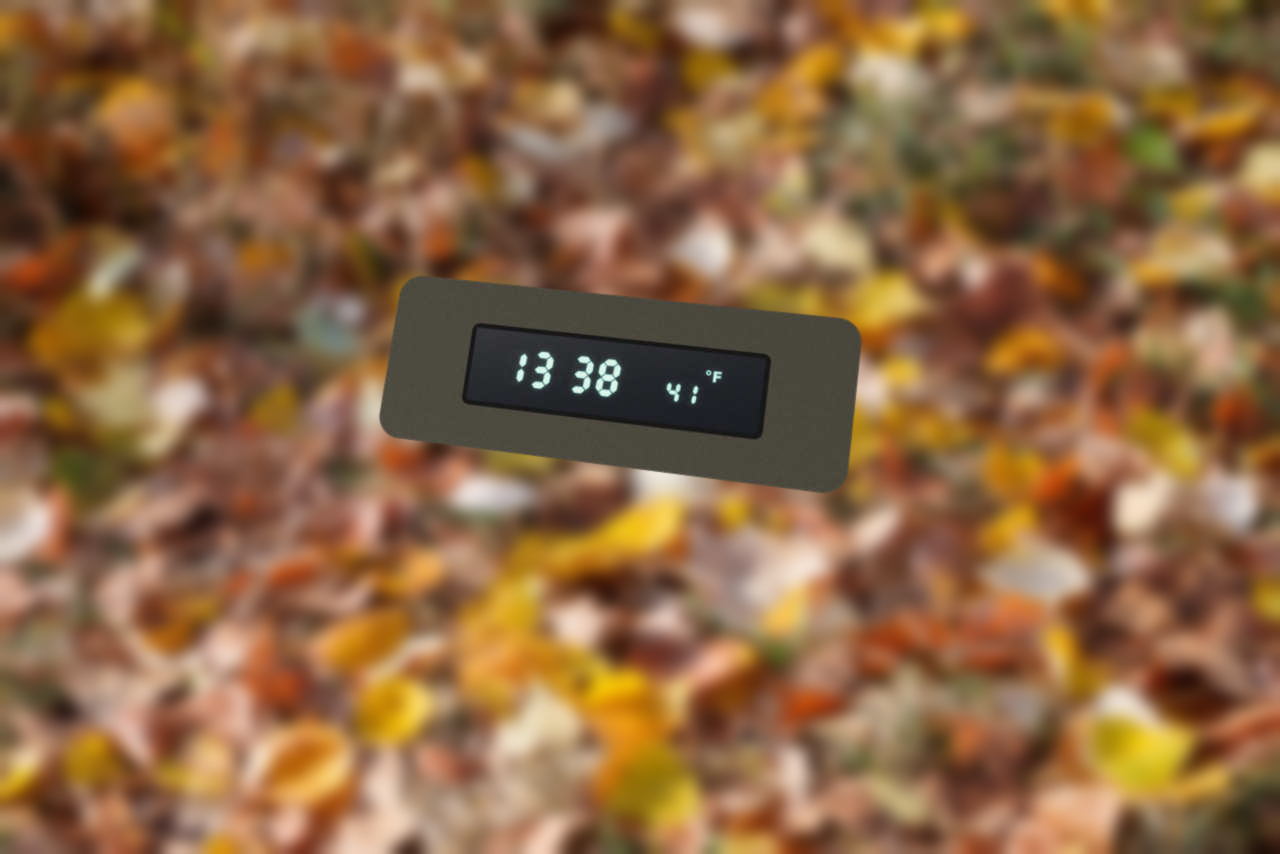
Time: h=13 m=38
